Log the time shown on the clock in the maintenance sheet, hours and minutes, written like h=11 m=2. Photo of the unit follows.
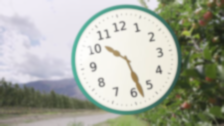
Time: h=10 m=28
